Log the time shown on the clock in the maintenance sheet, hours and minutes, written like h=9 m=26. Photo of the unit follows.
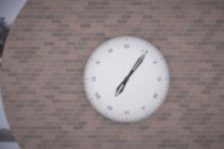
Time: h=7 m=6
